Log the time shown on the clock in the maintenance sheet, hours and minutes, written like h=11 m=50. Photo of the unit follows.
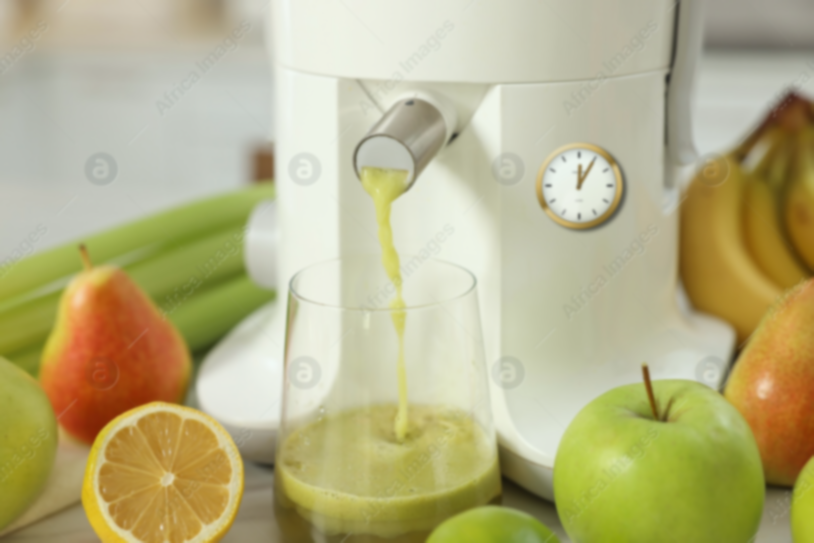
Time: h=12 m=5
